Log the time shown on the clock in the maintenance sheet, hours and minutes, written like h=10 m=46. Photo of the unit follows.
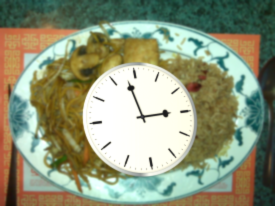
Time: h=2 m=58
